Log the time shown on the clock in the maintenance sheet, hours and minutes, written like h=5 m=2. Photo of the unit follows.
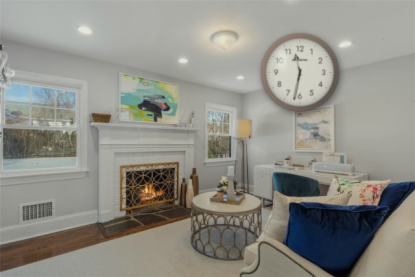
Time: h=11 m=32
